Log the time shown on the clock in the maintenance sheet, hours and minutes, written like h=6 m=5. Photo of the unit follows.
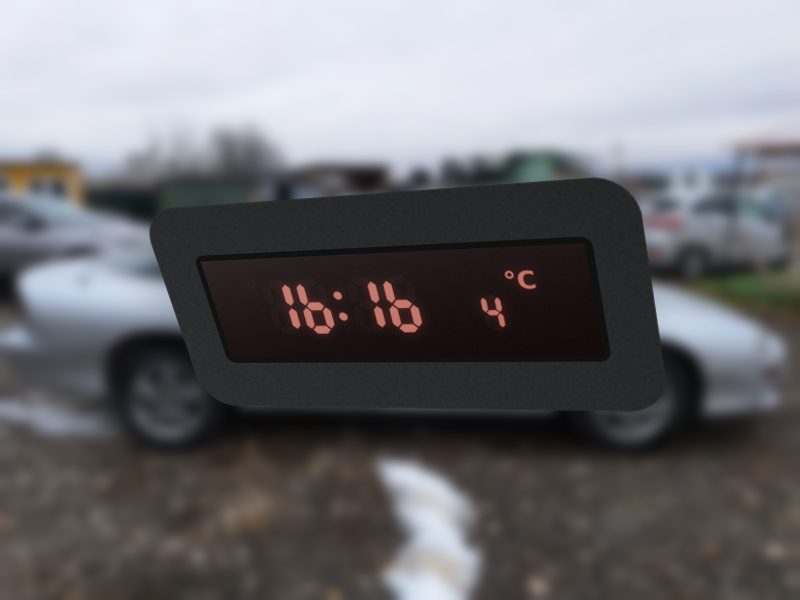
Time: h=16 m=16
